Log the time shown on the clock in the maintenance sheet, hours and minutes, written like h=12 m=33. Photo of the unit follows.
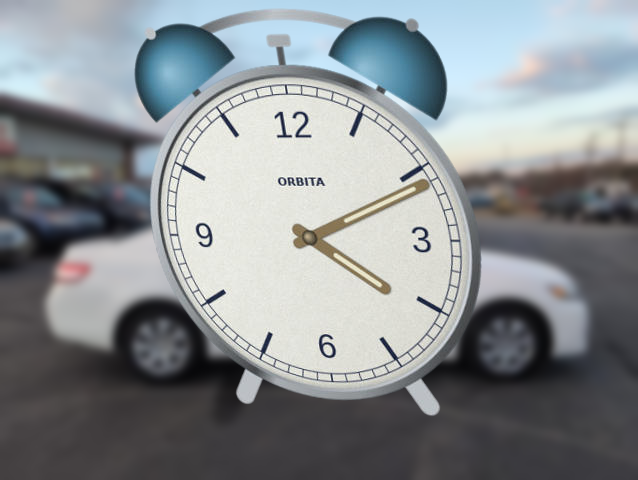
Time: h=4 m=11
